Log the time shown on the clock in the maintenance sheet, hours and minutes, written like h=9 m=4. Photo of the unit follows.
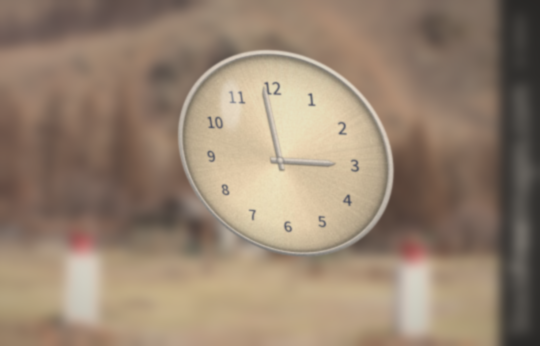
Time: h=2 m=59
